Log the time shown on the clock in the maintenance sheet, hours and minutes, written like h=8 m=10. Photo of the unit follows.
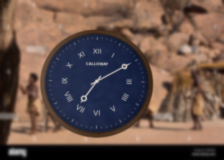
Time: h=7 m=10
